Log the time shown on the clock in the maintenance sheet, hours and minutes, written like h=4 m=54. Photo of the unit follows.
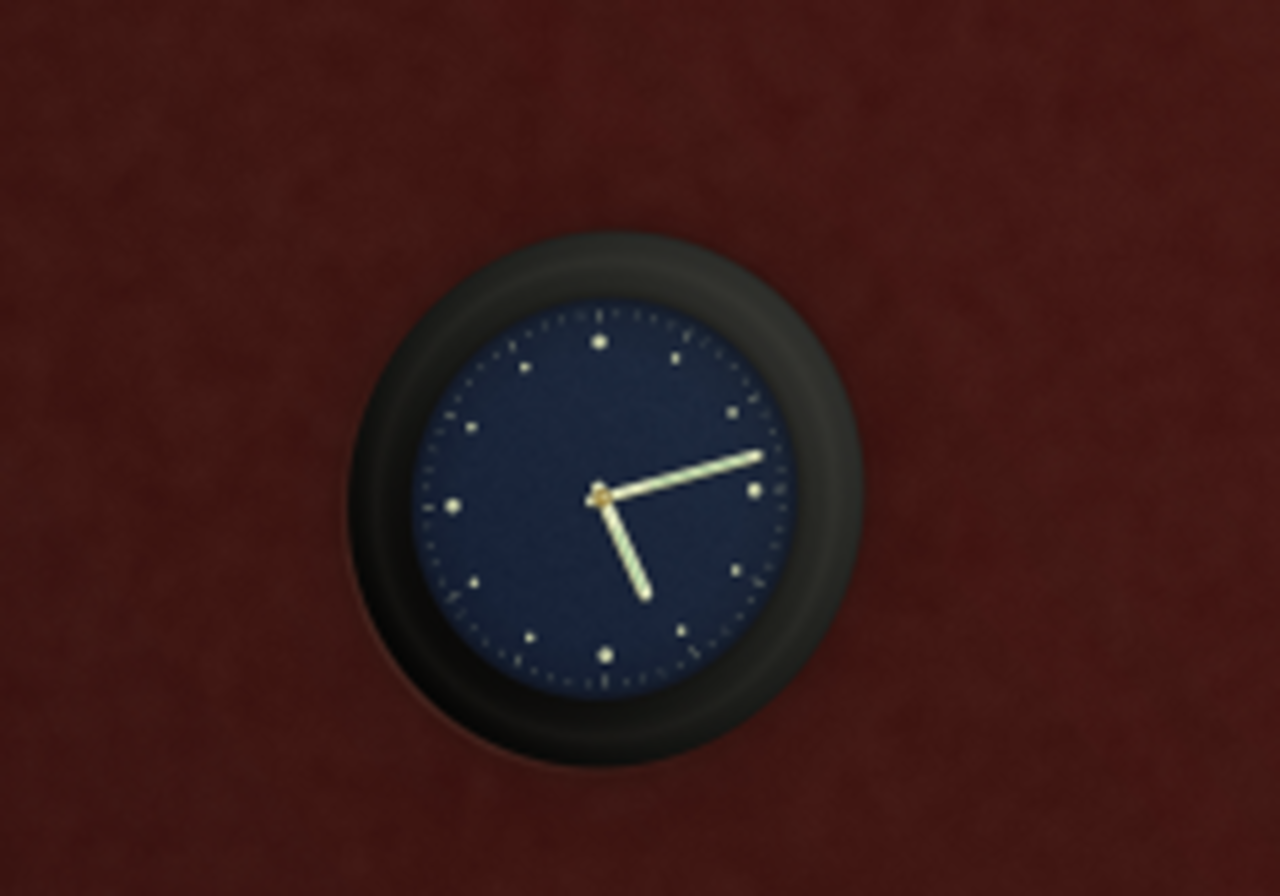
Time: h=5 m=13
